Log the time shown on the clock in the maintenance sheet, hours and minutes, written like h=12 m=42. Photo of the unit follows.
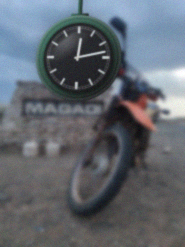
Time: h=12 m=13
